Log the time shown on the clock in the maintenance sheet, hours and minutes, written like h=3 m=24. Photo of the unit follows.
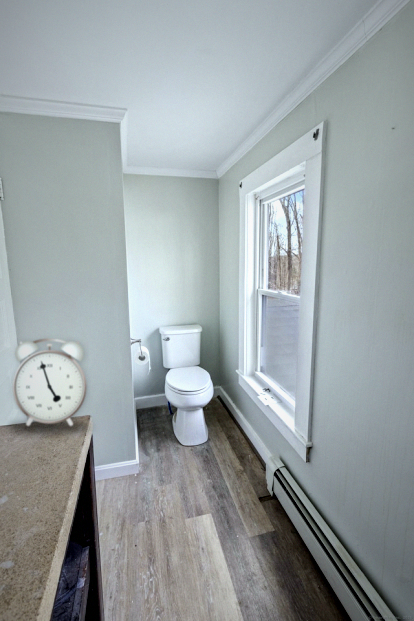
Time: h=4 m=57
